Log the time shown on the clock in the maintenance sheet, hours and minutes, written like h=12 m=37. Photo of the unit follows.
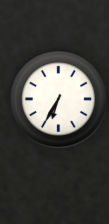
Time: h=6 m=35
